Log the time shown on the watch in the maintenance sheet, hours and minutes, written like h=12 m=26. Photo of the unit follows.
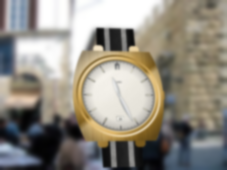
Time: h=11 m=26
